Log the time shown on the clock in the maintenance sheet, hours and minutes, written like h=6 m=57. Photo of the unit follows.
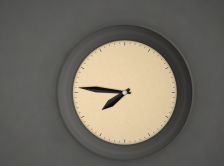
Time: h=7 m=46
